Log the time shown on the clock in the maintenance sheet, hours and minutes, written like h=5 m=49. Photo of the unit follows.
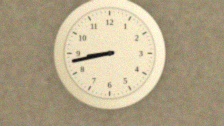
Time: h=8 m=43
